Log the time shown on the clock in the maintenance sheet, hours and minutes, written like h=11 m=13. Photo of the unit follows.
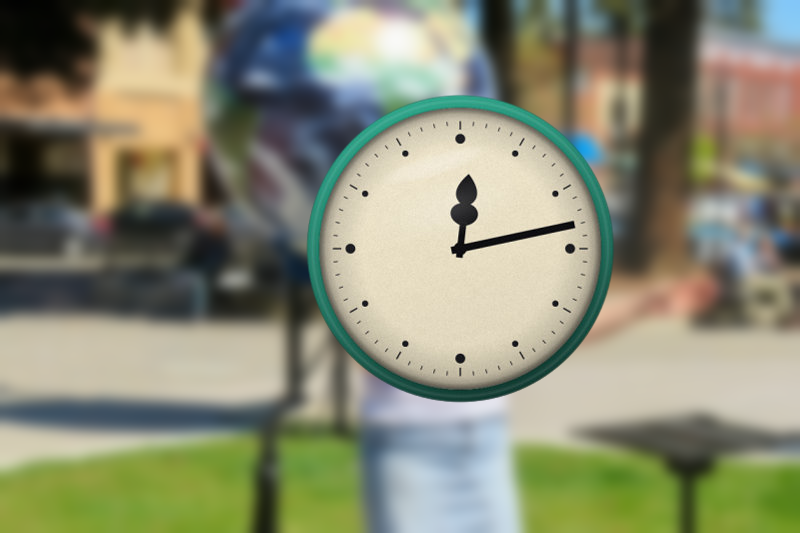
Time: h=12 m=13
